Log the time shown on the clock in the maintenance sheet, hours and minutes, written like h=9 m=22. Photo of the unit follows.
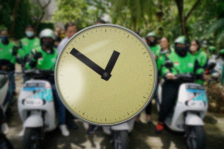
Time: h=12 m=51
